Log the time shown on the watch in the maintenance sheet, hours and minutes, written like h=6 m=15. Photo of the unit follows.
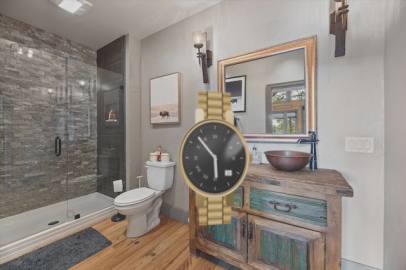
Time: h=5 m=53
